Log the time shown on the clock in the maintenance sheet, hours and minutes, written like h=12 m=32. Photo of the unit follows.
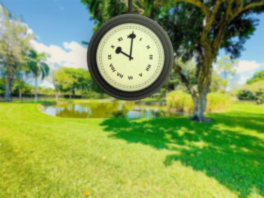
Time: h=10 m=1
